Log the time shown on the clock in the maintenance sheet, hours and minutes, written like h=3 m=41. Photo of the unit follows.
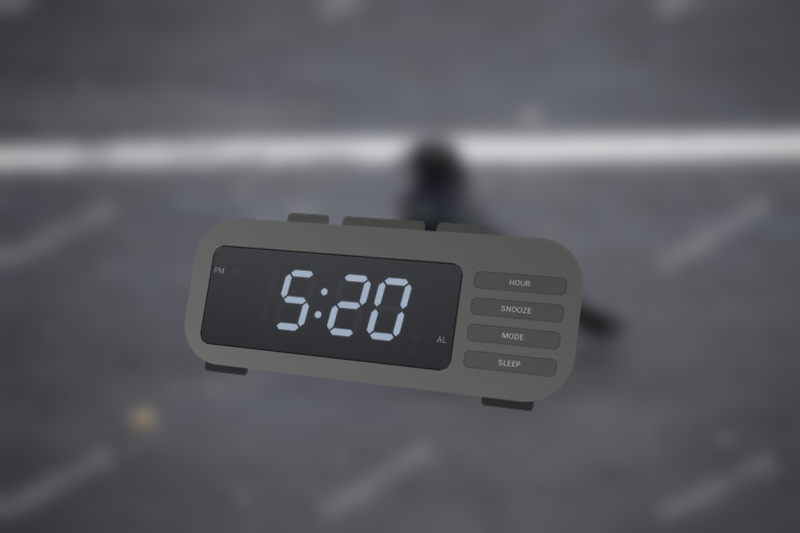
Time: h=5 m=20
